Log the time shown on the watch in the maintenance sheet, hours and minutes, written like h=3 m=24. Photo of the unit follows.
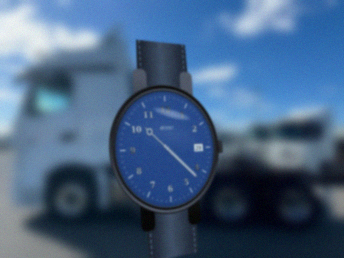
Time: h=10 m=22
